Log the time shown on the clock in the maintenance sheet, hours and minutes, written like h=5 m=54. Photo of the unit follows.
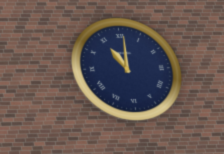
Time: h=11 m=1
